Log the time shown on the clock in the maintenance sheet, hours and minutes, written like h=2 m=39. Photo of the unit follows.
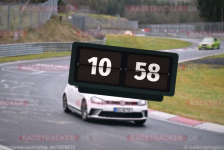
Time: h=10 m=58
